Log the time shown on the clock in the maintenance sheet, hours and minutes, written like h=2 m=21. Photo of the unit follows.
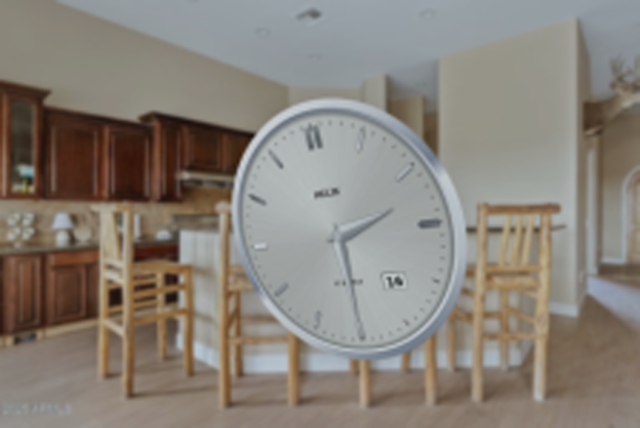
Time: h=2 m=30
